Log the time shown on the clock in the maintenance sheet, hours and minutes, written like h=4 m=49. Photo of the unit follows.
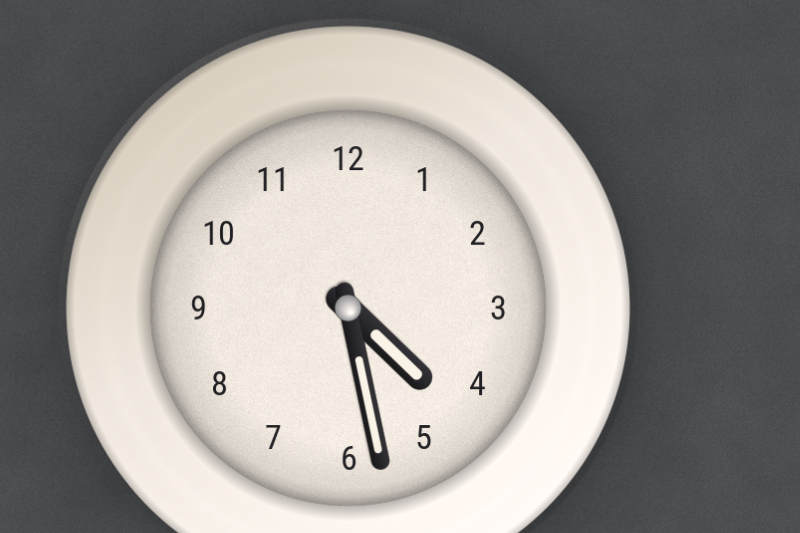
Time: h=4 m=28
